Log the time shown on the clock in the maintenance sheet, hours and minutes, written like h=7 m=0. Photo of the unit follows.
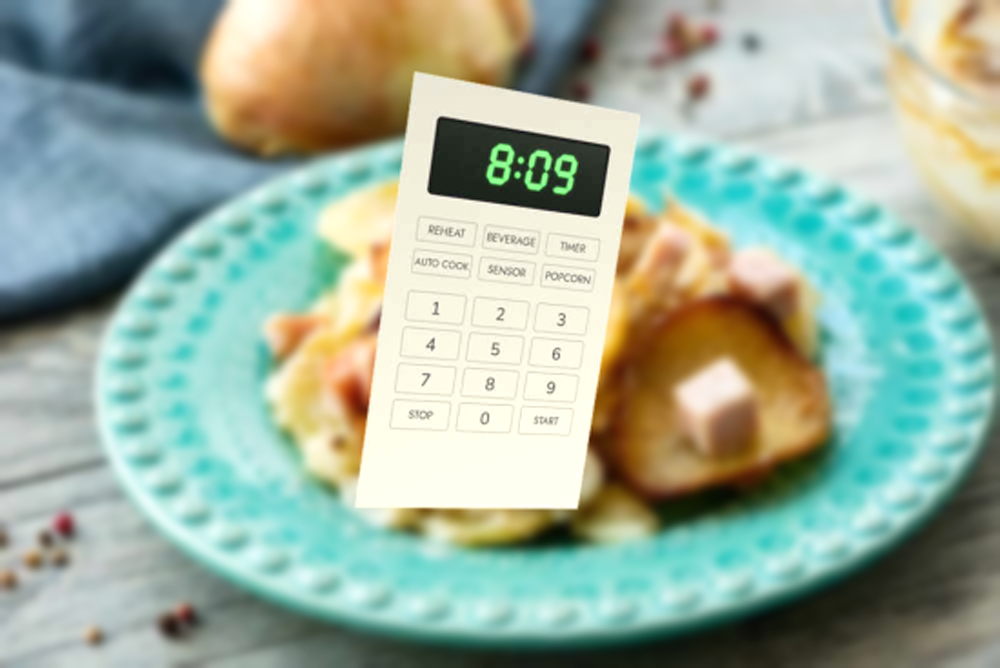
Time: h=8 m=9
